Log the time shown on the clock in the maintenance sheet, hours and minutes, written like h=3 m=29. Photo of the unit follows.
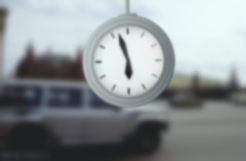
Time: h=5 m=57
